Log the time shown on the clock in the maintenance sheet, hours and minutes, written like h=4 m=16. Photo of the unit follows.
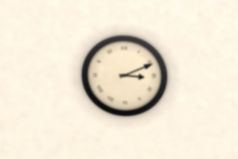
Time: h=3 m=11
